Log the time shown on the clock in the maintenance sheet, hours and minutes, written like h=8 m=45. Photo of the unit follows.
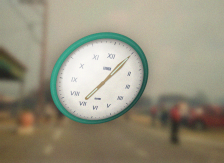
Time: h=7 m=5
